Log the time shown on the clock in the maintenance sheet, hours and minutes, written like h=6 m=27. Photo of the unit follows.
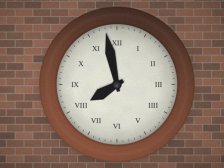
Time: h=7 m=58
